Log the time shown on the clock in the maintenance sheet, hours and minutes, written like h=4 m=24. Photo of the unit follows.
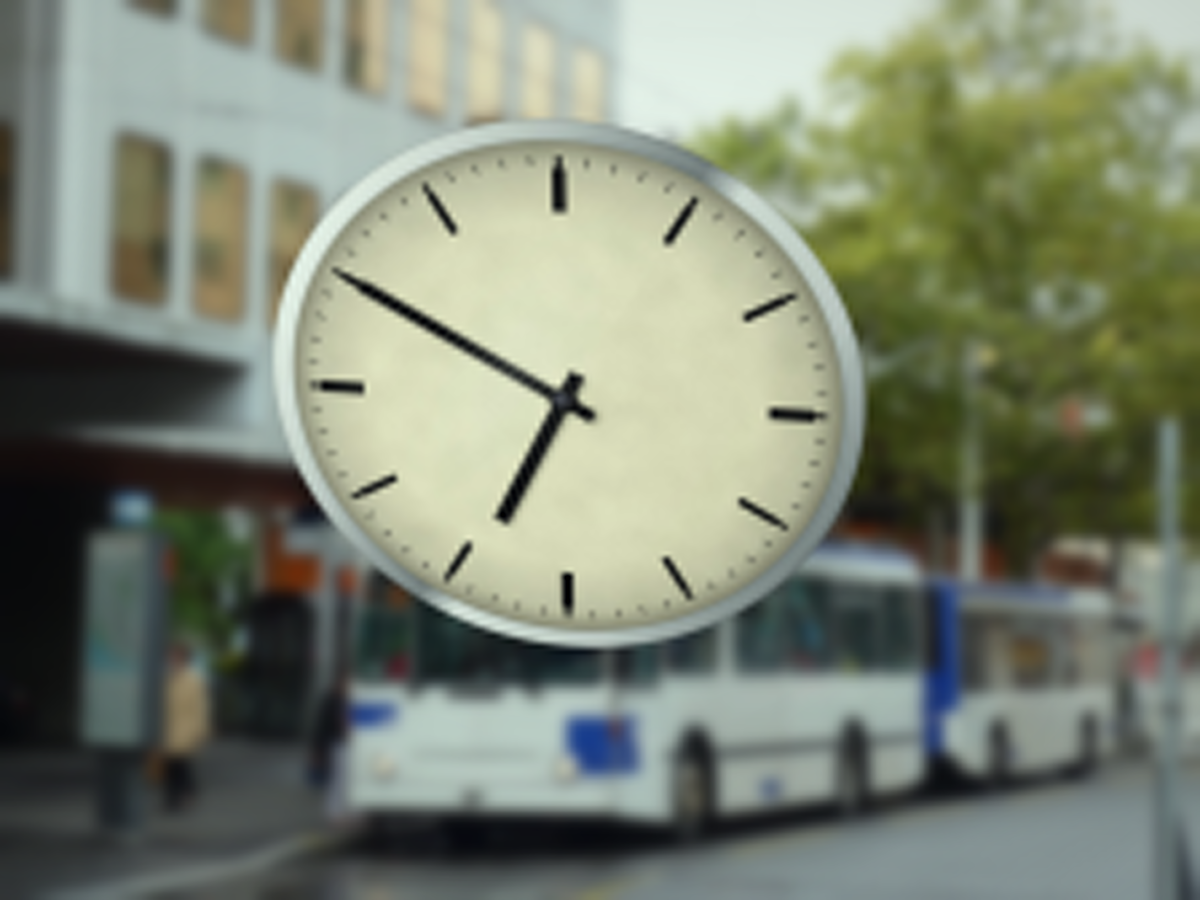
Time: h=6 m=50
